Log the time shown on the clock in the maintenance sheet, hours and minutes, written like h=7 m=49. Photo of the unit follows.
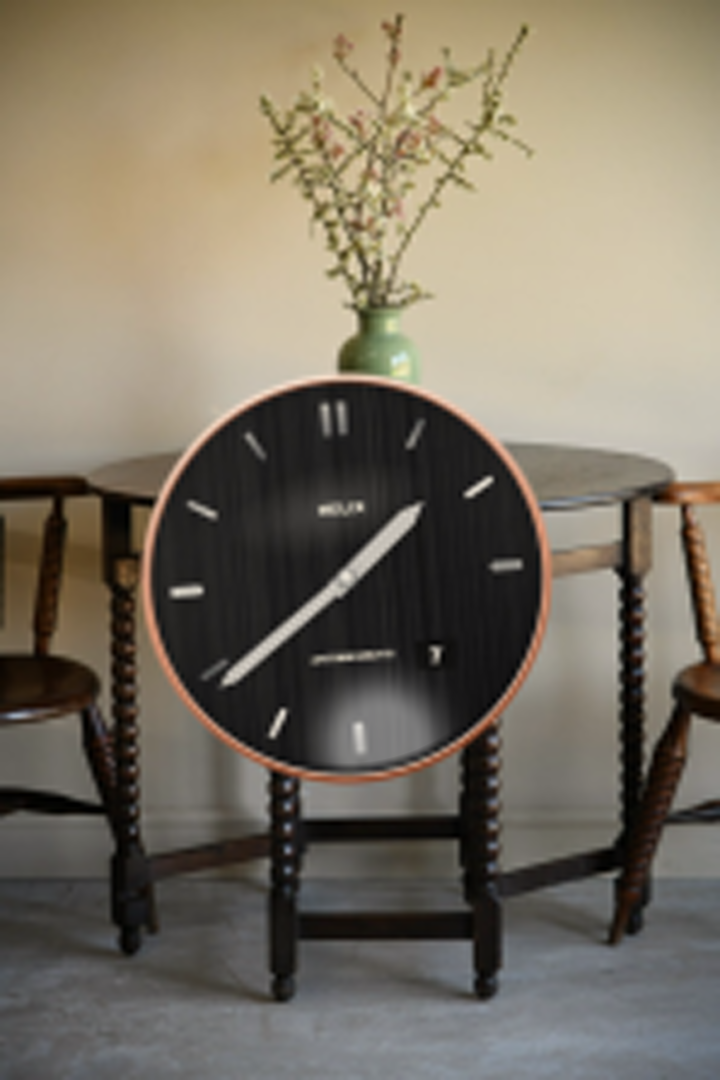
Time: h=1 m=39
